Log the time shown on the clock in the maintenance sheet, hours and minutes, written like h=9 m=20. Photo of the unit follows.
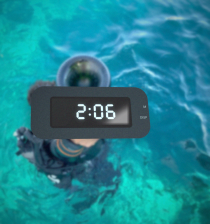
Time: h=2 m=6
